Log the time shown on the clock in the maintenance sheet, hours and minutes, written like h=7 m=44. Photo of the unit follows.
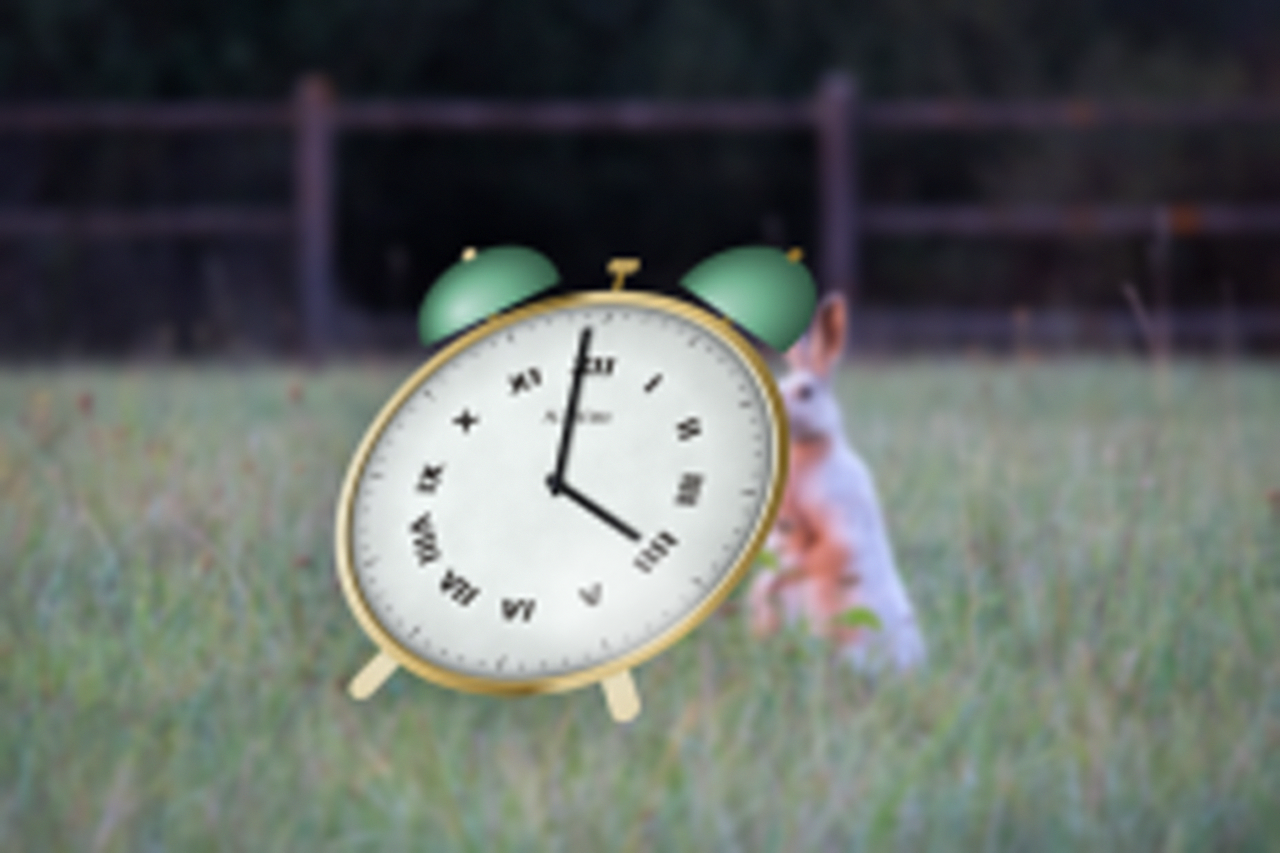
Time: h=3 m=59
